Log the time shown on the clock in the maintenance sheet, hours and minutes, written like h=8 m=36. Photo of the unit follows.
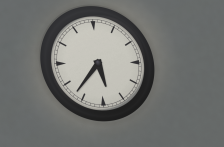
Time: h=5 m=37
